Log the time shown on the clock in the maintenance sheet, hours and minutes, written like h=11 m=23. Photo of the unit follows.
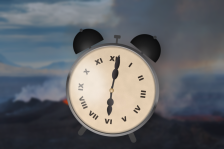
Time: h=6 m=1
